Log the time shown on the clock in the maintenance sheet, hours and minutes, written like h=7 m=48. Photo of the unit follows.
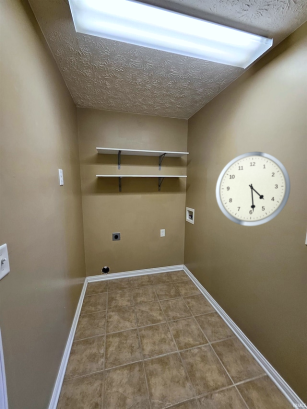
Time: h=4 m=29
